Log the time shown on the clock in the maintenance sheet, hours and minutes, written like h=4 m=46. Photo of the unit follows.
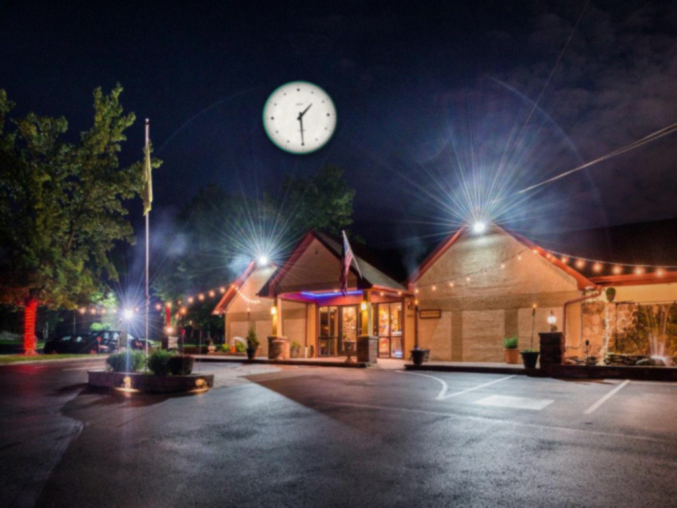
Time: h=1 m=30
